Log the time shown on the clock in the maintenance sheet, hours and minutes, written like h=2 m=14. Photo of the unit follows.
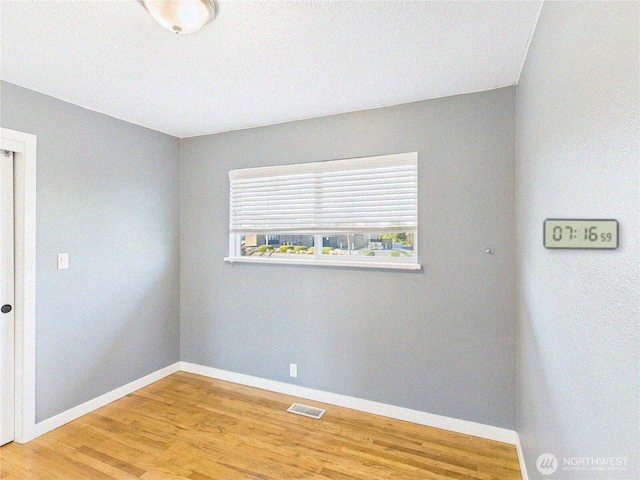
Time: h=7 m=16
